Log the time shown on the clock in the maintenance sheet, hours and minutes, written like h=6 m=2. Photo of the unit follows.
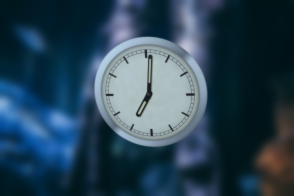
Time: h=7 m=1
